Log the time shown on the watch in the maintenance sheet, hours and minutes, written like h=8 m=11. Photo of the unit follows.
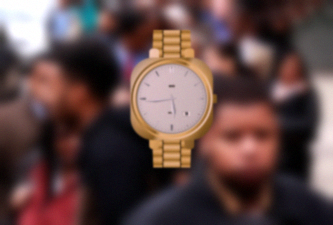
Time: h=5 m=44
